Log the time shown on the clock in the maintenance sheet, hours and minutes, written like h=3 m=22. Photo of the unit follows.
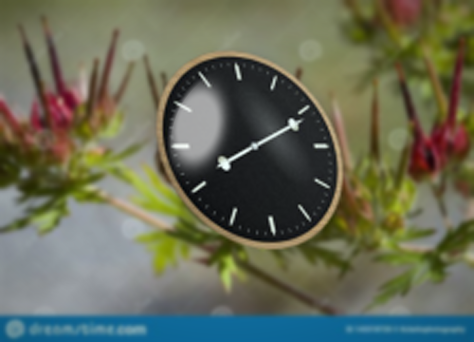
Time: h=8 m=11
